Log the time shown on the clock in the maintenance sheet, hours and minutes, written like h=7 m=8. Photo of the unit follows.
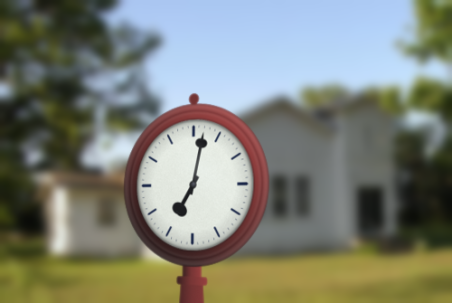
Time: h=7 m=2
